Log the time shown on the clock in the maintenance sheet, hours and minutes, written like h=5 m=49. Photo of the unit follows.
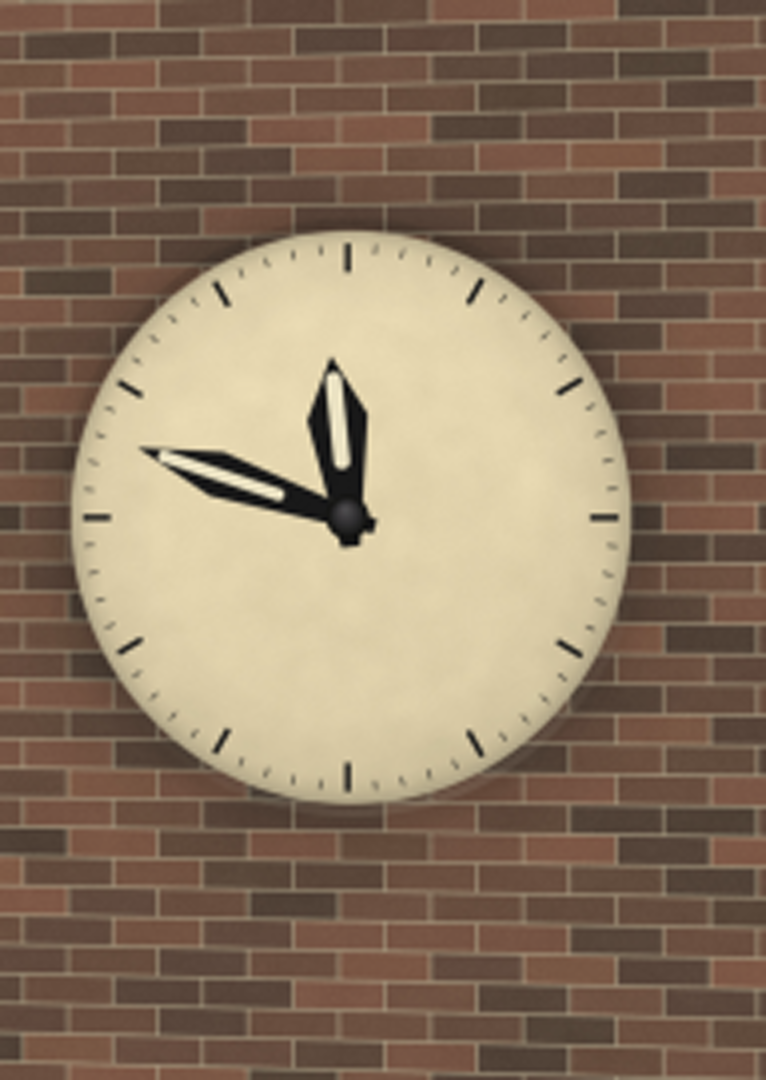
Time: h=11 m=48
